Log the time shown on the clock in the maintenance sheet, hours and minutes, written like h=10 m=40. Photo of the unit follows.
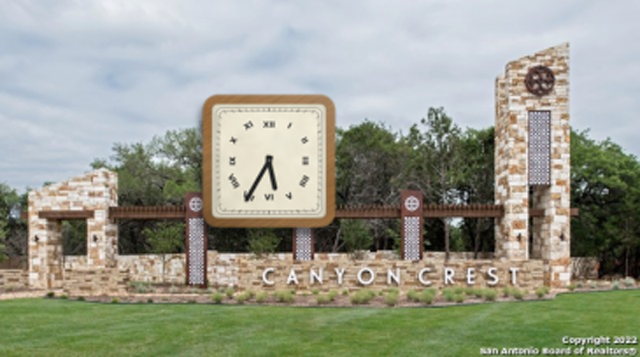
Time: h=5 m=35
